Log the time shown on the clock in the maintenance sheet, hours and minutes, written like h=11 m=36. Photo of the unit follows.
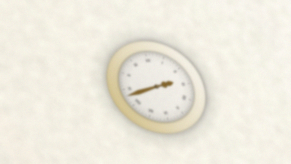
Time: h=2 m=43
